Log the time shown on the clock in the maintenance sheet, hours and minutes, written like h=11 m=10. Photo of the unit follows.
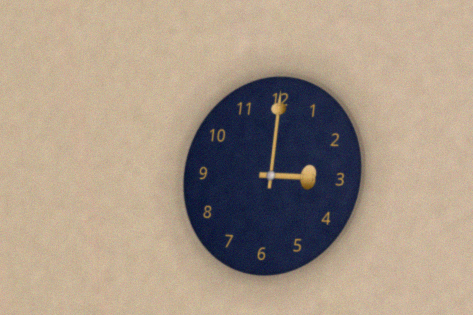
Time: h=3 m=0
